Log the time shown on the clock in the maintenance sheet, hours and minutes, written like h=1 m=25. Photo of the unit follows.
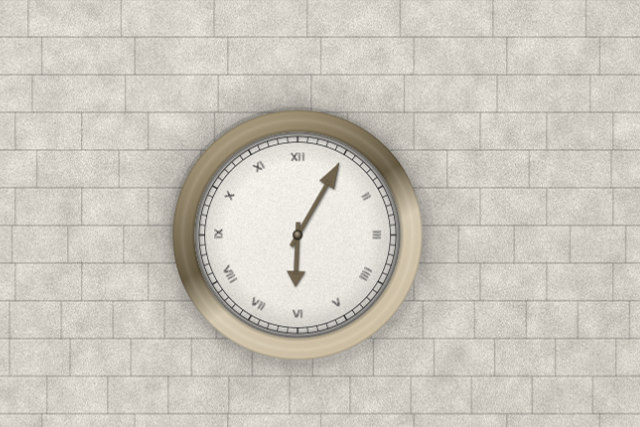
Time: h=6 m=5
